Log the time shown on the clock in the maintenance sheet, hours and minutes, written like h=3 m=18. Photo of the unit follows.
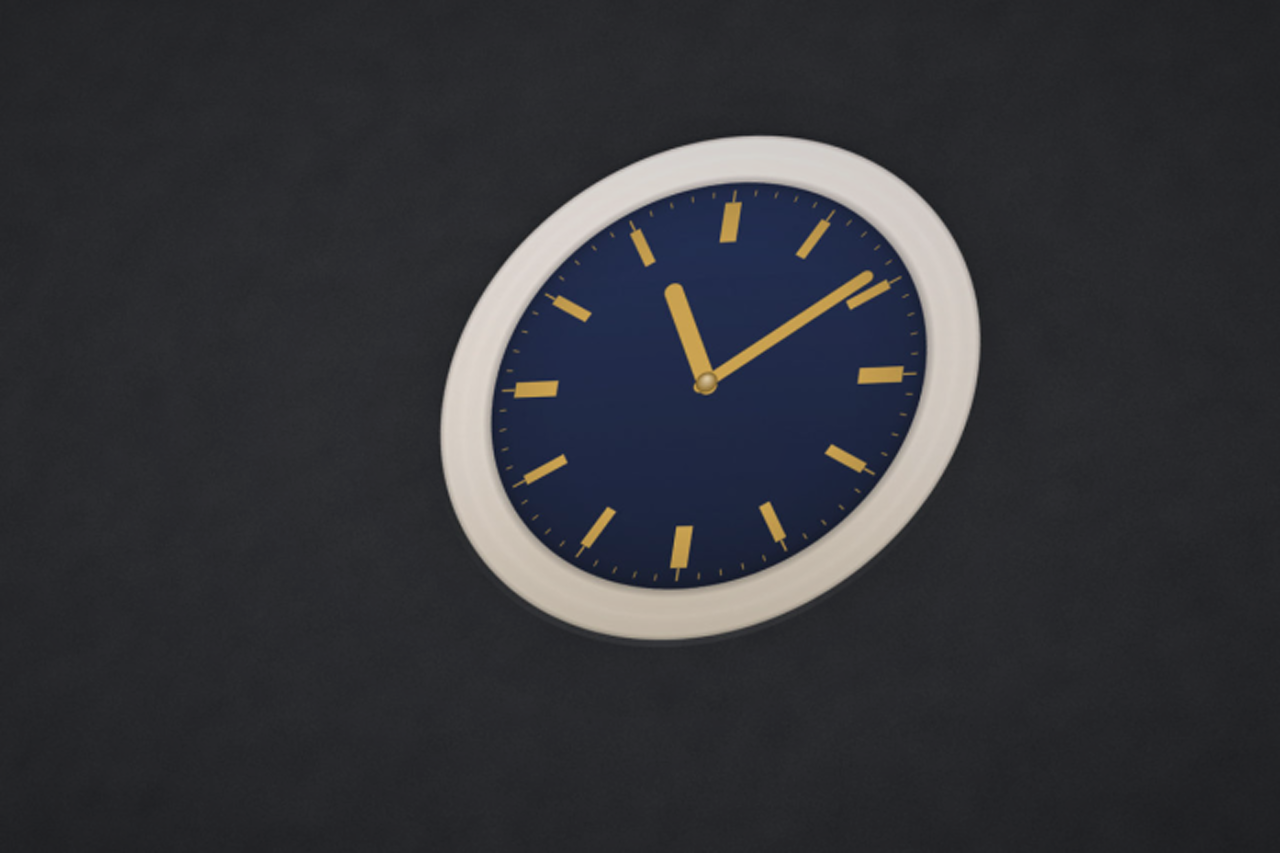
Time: h=11 m=9
